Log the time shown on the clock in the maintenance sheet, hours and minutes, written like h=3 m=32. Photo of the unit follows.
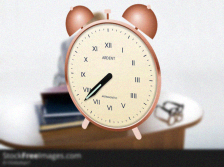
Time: h=7 m=38
